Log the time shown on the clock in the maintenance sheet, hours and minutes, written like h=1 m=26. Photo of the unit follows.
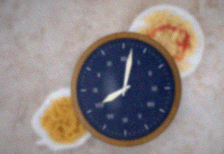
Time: h=8 m=2
